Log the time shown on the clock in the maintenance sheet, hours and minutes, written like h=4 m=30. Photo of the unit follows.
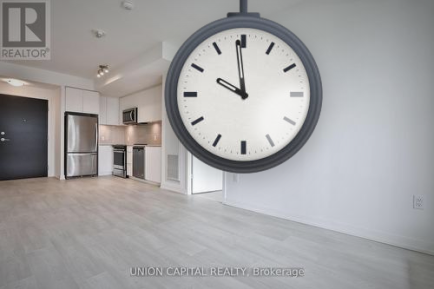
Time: h=9 m=59
